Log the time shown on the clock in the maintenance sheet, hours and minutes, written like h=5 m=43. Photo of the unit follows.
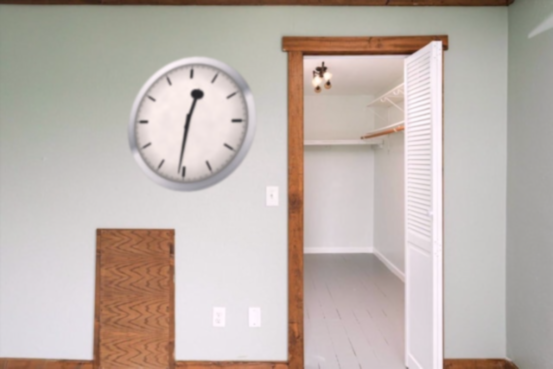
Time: h=12 m=31
